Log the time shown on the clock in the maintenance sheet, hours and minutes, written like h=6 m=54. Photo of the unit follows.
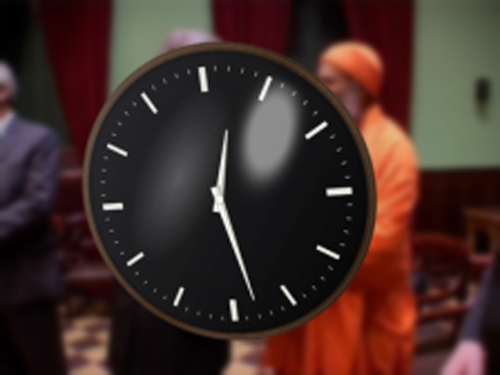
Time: h=12 m=28
